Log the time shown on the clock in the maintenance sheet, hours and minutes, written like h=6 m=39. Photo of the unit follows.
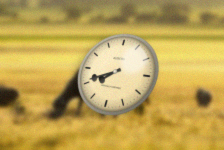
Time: h=7 m=41
